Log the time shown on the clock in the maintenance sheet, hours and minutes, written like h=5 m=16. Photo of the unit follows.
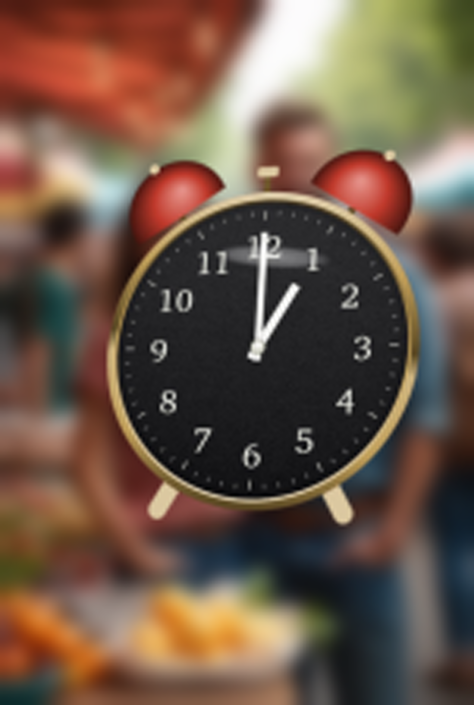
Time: h=1 m=0
